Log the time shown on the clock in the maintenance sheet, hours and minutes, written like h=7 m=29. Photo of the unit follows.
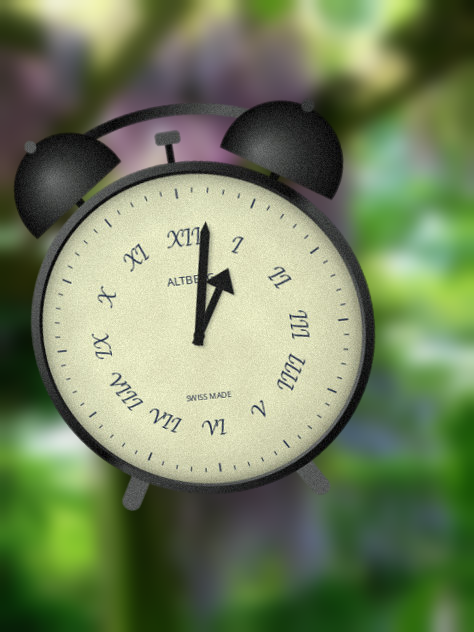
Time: h=1 m=2
